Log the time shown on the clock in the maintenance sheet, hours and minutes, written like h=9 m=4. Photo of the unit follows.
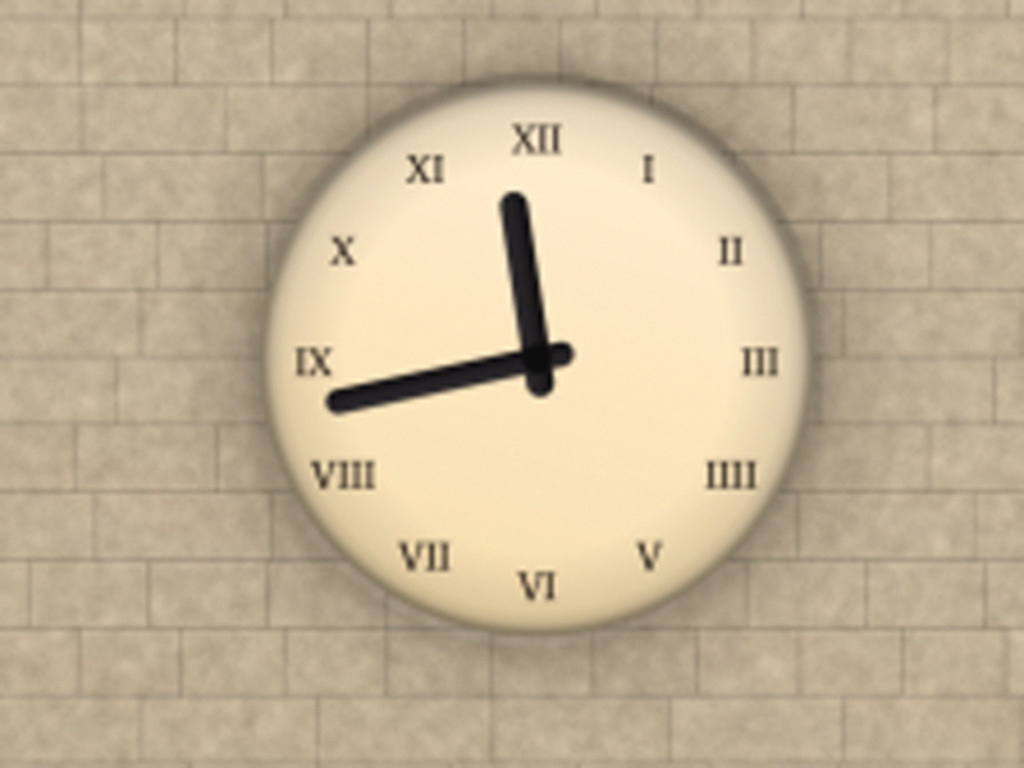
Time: h=11 m=43
